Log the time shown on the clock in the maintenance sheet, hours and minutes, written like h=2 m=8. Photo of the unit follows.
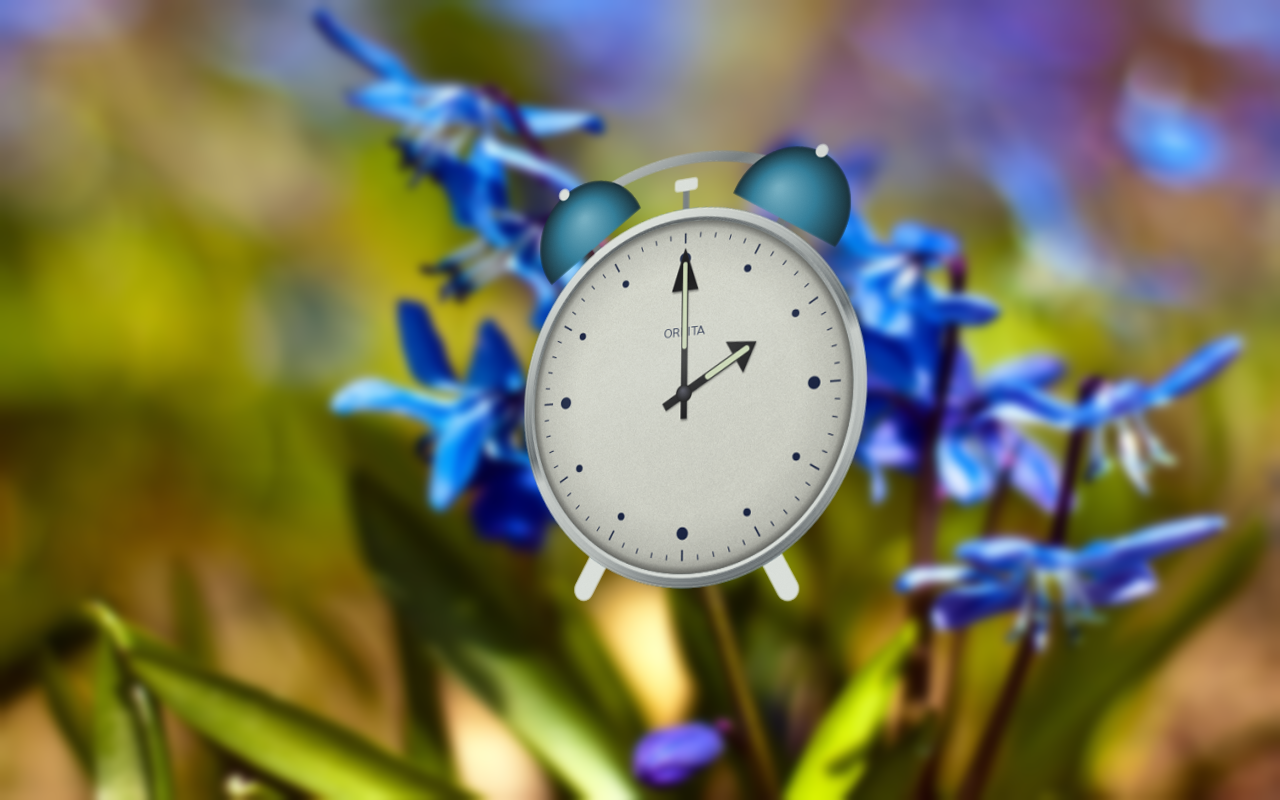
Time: h=2 m=0
